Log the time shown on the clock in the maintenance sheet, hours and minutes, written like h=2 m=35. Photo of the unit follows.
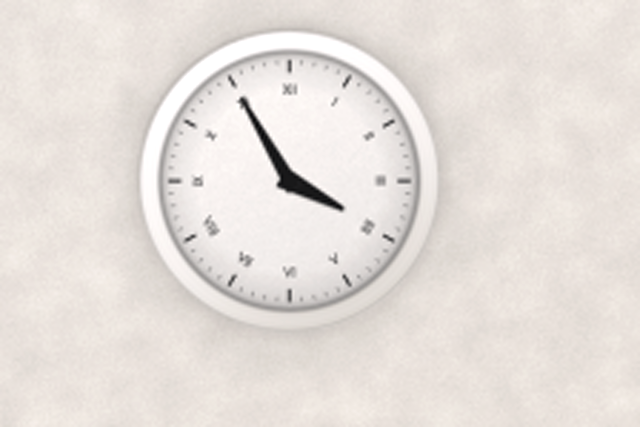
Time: h=3 m=55
